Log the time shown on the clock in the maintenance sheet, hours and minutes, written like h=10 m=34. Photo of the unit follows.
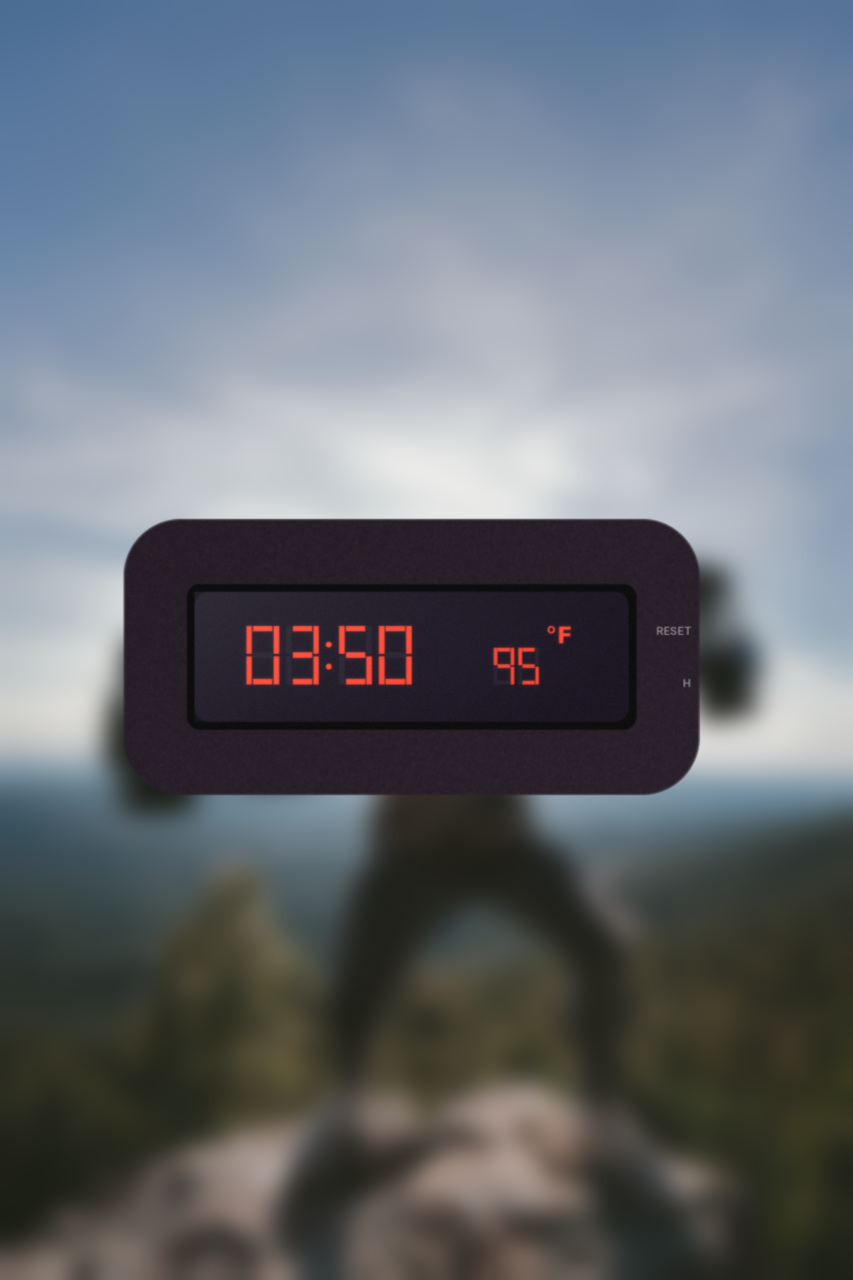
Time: h=3 m=50
